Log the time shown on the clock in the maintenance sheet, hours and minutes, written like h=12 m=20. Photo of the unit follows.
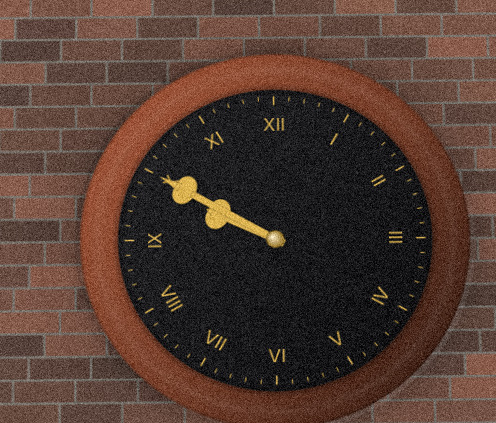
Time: h=9 m=50
